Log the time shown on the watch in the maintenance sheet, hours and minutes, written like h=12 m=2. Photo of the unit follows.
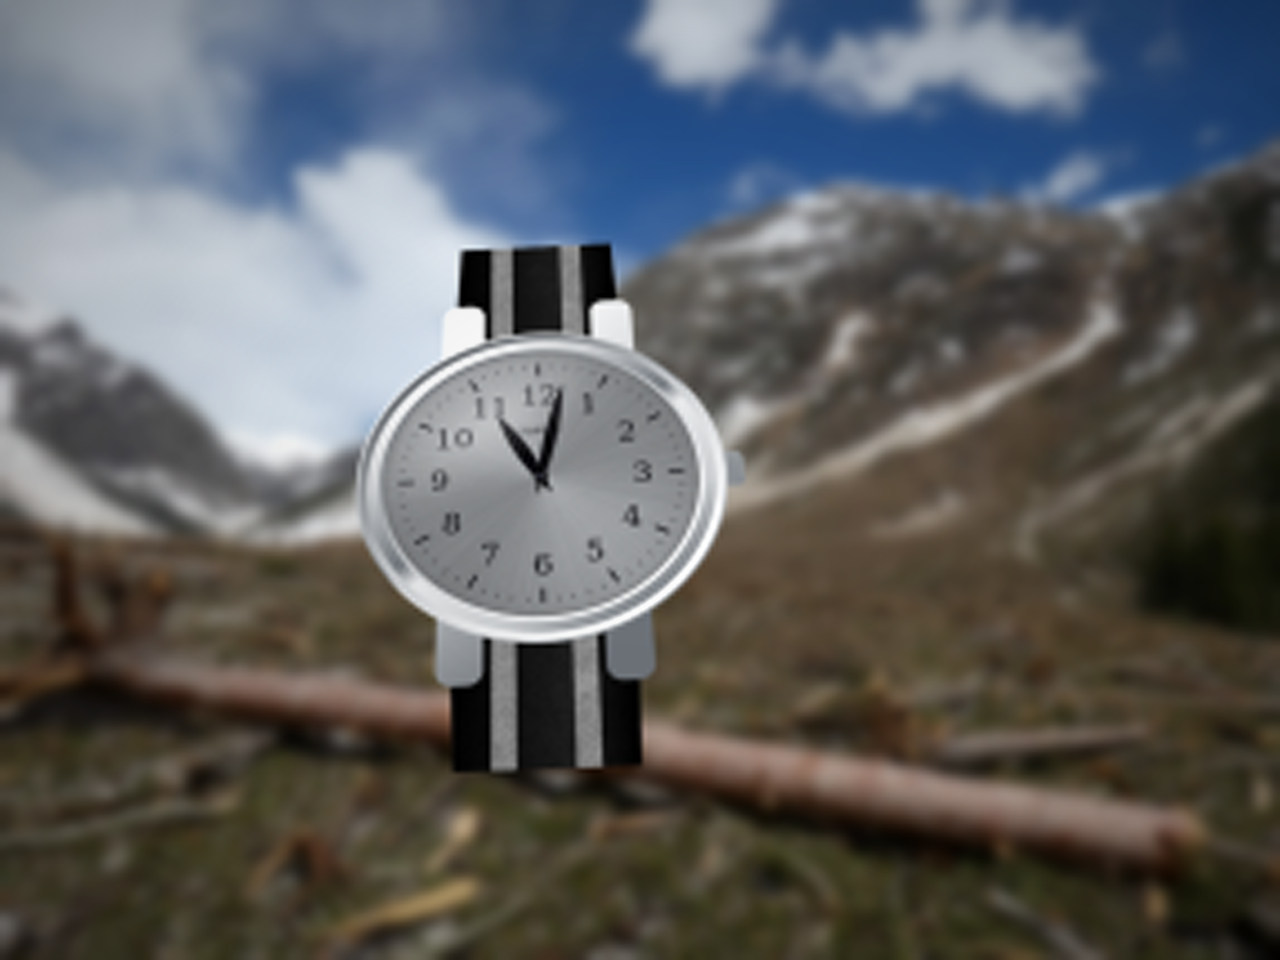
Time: h=11 m=2
